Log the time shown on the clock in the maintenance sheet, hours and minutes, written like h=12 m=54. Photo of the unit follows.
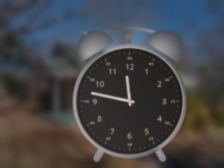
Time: h=11 m=47
